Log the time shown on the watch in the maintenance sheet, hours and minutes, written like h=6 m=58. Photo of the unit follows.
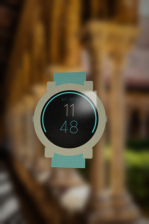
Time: h=11 m=48
